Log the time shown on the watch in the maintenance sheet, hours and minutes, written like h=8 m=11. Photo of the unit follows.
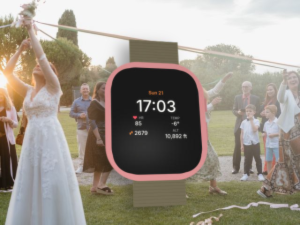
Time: h=17 m=3
